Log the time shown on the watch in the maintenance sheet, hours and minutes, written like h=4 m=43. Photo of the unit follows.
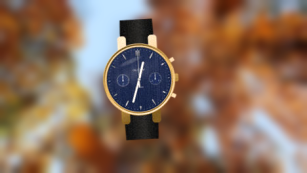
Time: h=12 m=33
